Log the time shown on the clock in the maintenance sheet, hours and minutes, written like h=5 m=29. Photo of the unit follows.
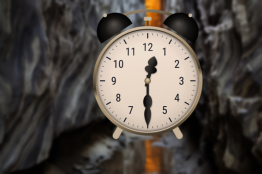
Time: h=12 m=30
